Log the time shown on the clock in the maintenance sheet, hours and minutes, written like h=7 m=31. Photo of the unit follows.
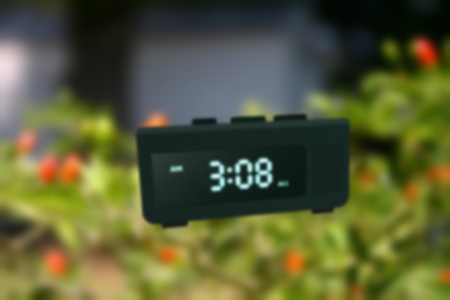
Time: h=3 m=8
